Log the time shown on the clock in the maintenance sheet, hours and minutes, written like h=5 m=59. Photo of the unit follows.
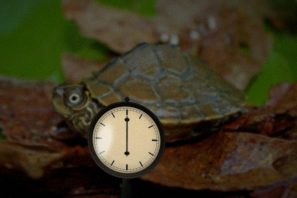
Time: h=6 m=0
